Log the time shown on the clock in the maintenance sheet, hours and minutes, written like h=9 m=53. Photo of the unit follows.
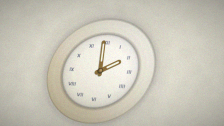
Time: h=1 m=59
